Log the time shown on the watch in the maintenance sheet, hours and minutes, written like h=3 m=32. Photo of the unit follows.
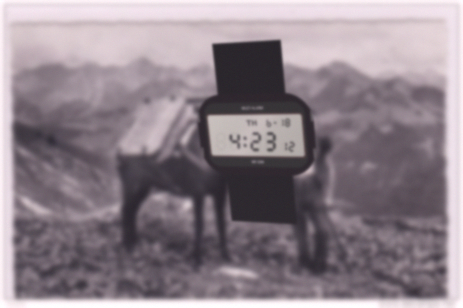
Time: h=4 m=23
